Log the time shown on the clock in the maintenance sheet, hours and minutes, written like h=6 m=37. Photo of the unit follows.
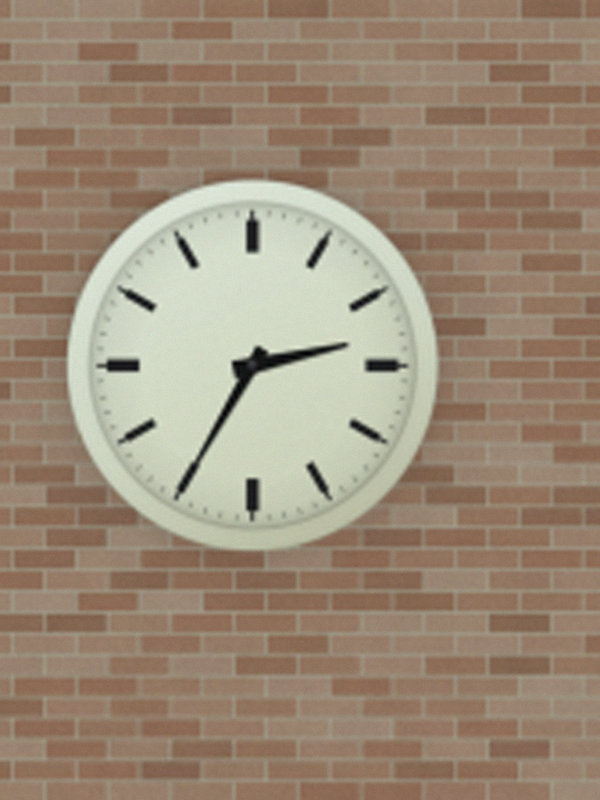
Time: h=2 m=35
